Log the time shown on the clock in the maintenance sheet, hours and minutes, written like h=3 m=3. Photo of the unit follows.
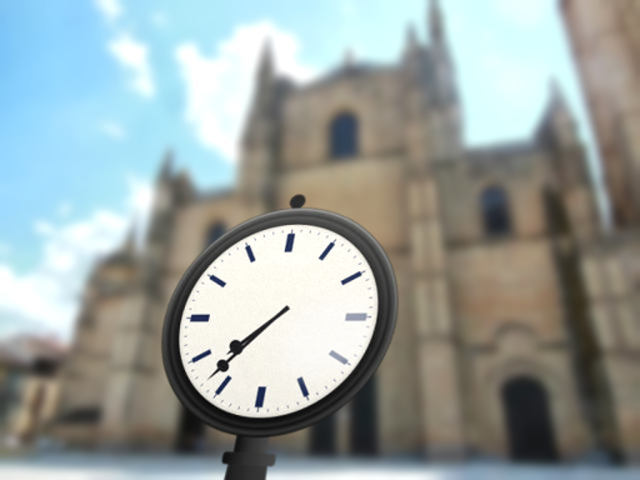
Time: h=7 m=37
